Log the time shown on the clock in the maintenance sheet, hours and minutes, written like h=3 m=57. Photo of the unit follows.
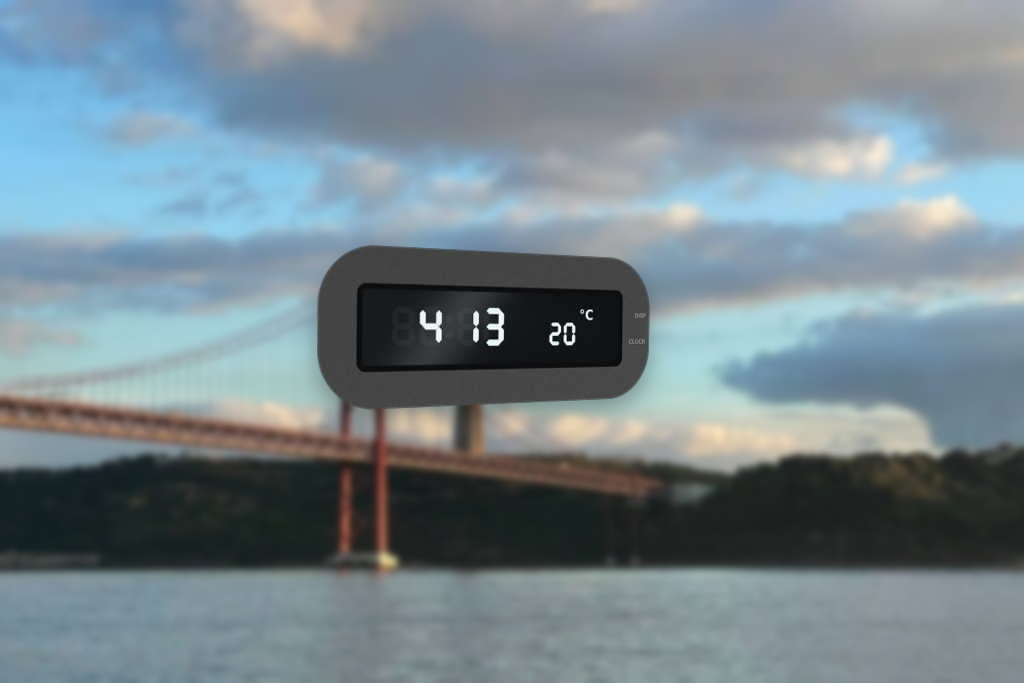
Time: h=4 m=13
